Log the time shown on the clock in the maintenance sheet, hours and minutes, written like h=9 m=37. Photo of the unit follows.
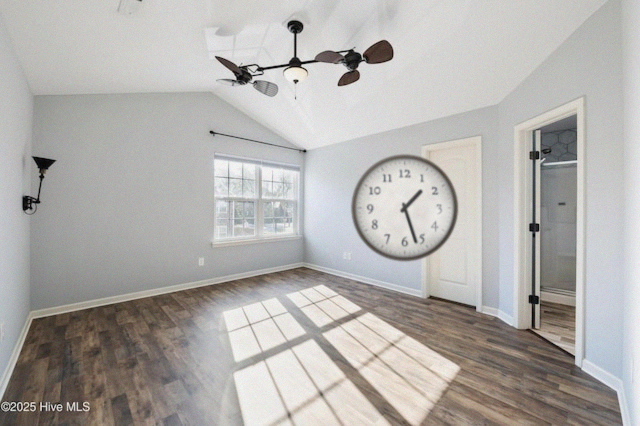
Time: h=1 m=27
